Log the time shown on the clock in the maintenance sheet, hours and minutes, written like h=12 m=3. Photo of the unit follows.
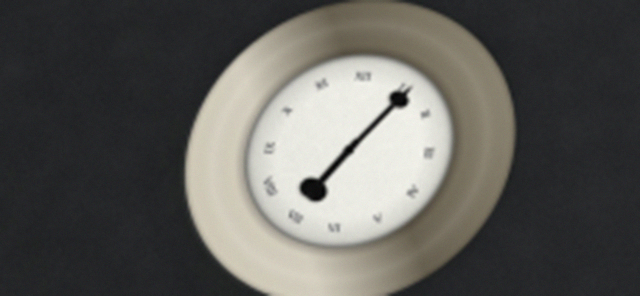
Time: h=7 m=6
